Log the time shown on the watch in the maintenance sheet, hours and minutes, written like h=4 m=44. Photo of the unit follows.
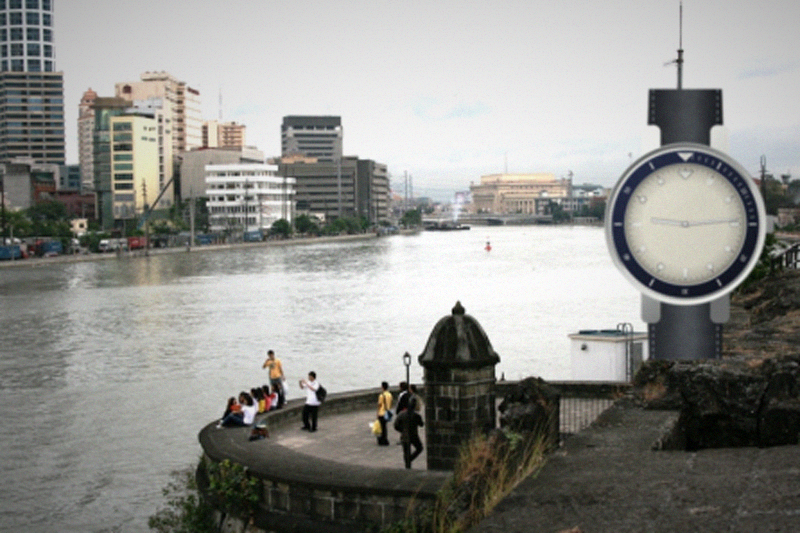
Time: h=9 m=14
